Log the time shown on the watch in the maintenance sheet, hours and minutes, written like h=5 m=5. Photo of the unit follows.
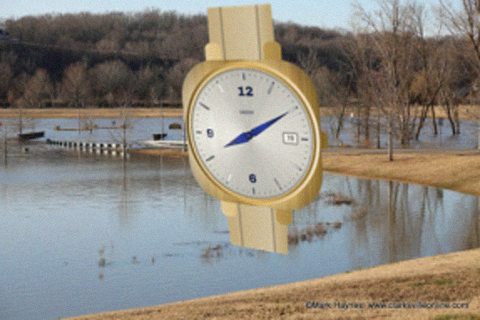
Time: h=8 m=10
